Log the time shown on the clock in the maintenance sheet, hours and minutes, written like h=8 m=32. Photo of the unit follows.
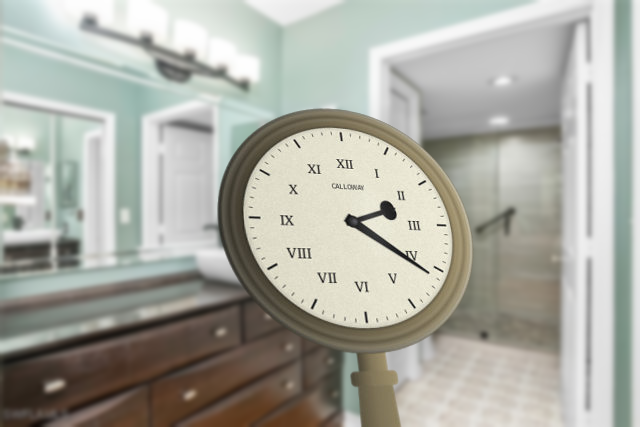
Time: h=2 m=21
